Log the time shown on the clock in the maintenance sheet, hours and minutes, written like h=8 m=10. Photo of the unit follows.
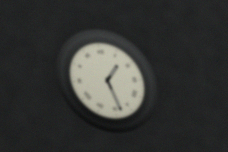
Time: h=1 m=28
